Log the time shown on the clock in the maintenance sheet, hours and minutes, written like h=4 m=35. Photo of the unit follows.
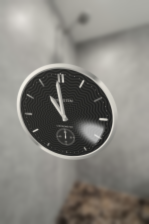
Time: h=10 m=59
